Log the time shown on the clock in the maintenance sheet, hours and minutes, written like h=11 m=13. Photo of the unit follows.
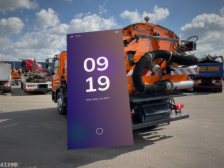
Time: h=9 m=19
